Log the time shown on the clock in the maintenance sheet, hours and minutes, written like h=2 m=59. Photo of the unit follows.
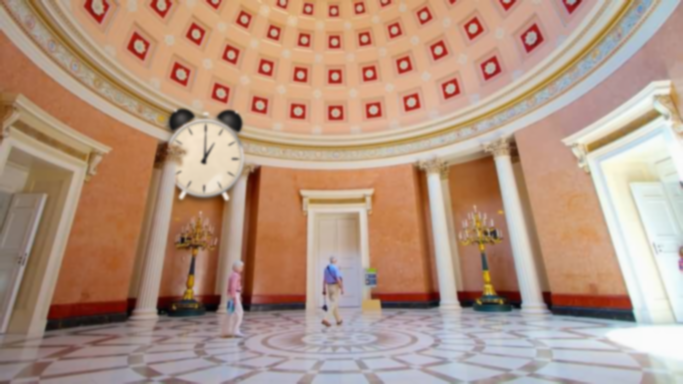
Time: h=1 m=0
